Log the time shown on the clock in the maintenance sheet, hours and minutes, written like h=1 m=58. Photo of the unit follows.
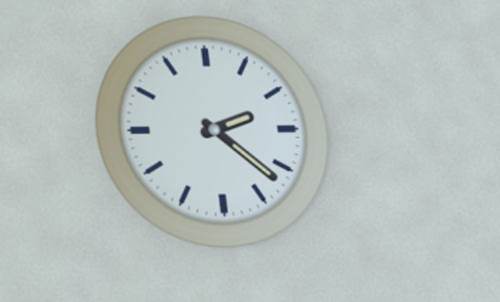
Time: h=2 m=22
